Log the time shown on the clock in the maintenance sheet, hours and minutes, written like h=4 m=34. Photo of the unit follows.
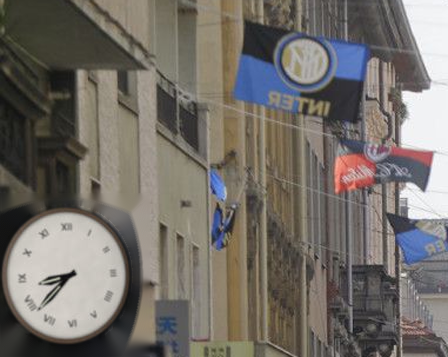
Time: h=8 m=38
